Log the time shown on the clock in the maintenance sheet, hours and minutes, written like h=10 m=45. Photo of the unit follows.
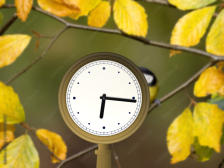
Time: h=6 m=16
